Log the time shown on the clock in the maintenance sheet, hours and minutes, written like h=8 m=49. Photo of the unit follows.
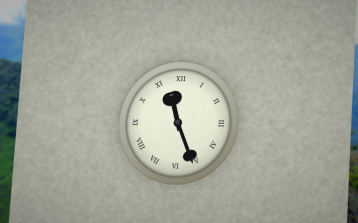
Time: h=11 m=26
